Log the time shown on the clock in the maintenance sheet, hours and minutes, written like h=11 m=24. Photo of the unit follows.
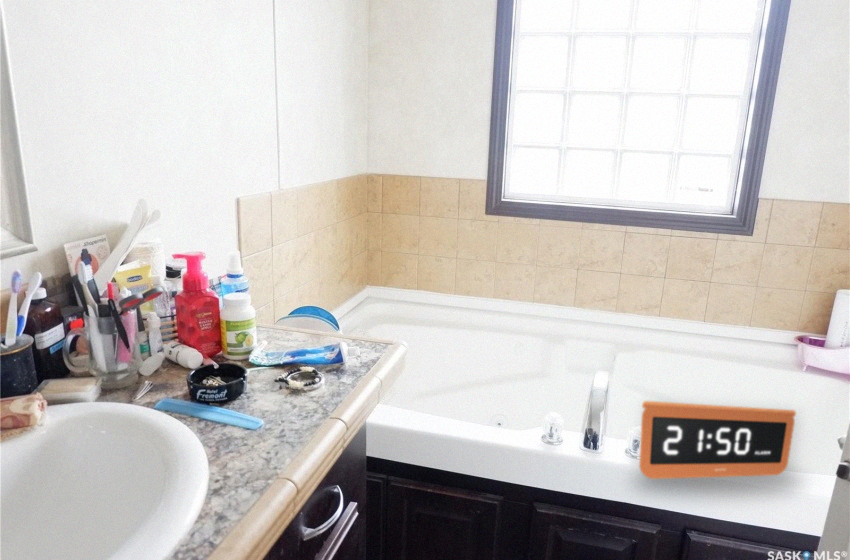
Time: h=21 m=50
